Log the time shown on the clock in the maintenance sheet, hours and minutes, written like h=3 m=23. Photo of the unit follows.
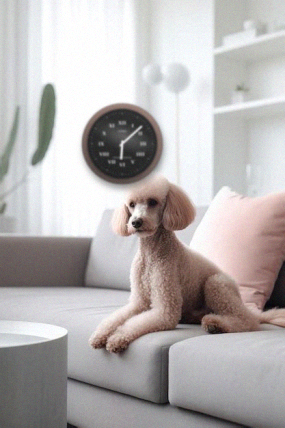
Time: h=6 m=8
